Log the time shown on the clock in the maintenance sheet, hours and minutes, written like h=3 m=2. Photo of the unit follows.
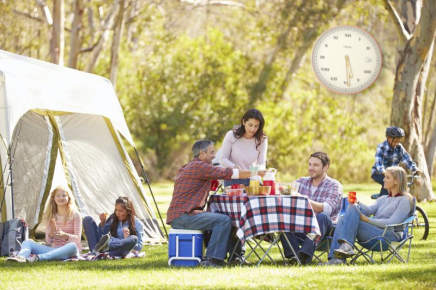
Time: h=5 m=29
